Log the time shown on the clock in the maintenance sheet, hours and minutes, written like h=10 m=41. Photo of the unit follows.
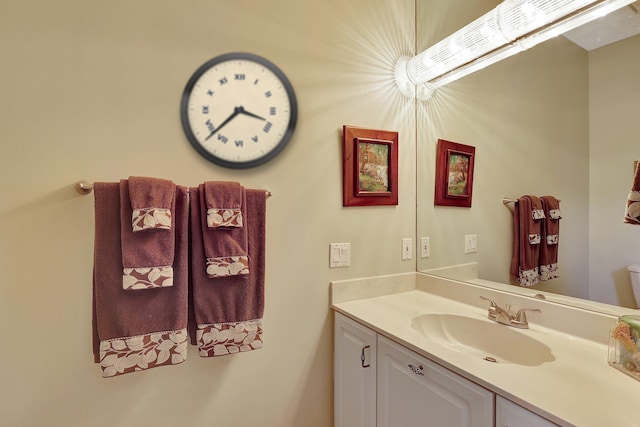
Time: h=3 m=38
